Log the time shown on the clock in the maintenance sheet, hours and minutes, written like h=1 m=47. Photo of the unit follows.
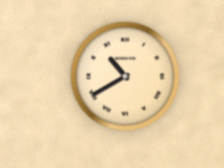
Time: h=10 m=40
